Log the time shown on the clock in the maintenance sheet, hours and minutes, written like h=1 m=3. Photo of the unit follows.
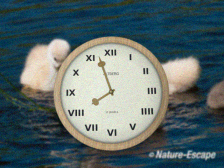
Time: h=7 m=57
